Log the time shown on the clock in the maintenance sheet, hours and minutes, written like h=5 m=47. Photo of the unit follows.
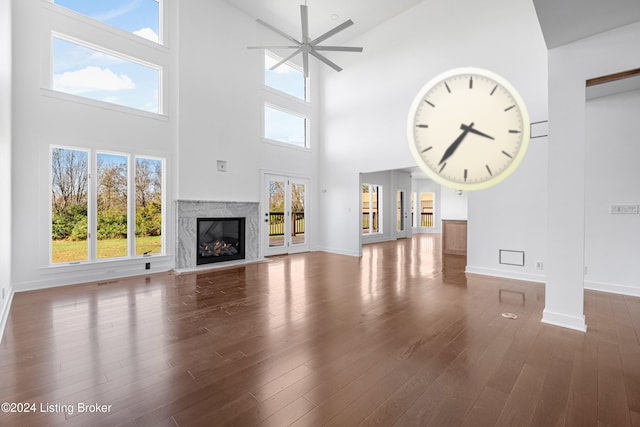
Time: h=3 m=36
